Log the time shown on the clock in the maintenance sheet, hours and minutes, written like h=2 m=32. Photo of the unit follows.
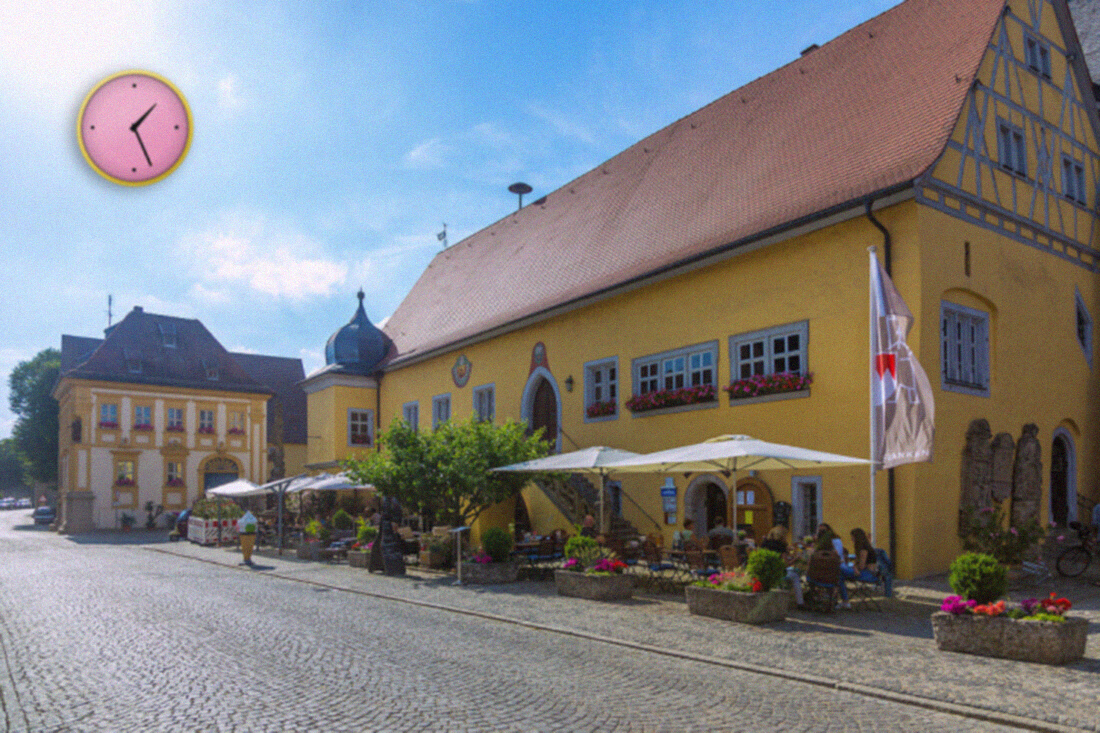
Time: h=1 m=26
